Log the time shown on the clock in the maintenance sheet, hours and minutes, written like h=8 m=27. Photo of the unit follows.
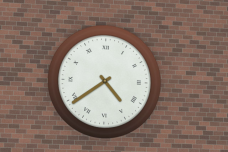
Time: h=4 m=39
